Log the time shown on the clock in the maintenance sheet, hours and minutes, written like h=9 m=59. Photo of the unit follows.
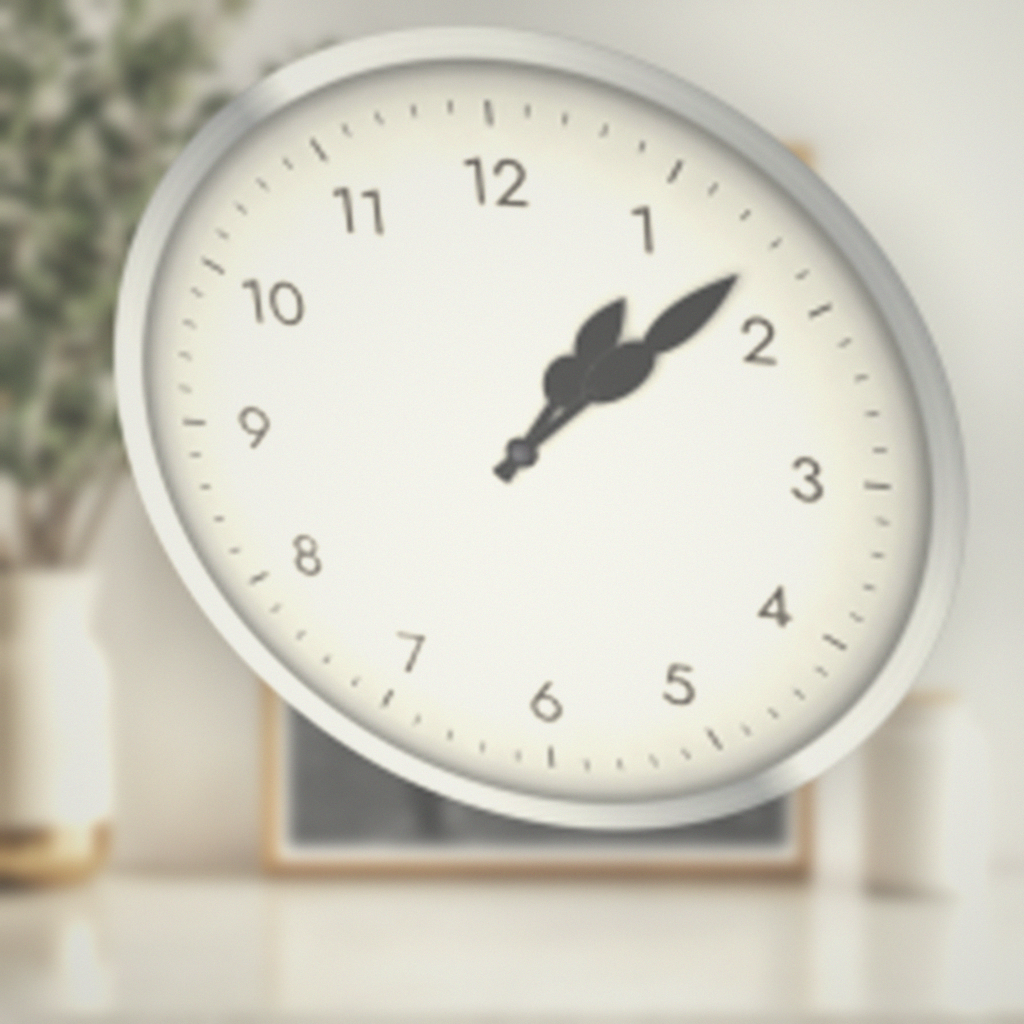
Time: h=1 m=8
